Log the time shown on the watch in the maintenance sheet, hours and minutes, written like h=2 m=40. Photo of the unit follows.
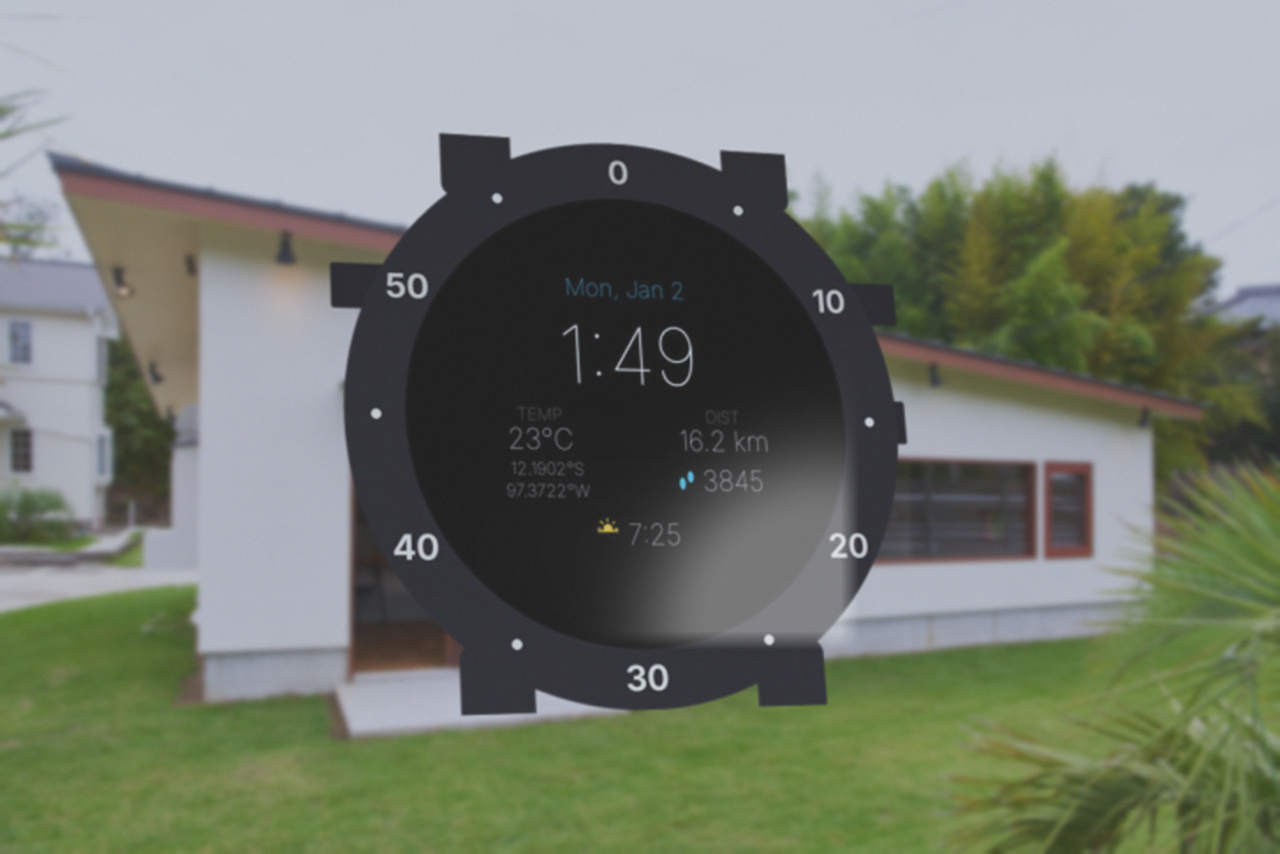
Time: h=1 m=49
